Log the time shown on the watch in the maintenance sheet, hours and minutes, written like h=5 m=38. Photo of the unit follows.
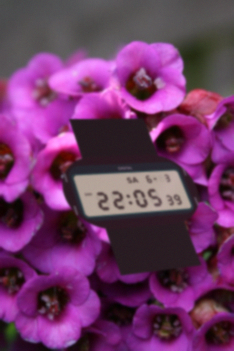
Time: h=22 m=5
